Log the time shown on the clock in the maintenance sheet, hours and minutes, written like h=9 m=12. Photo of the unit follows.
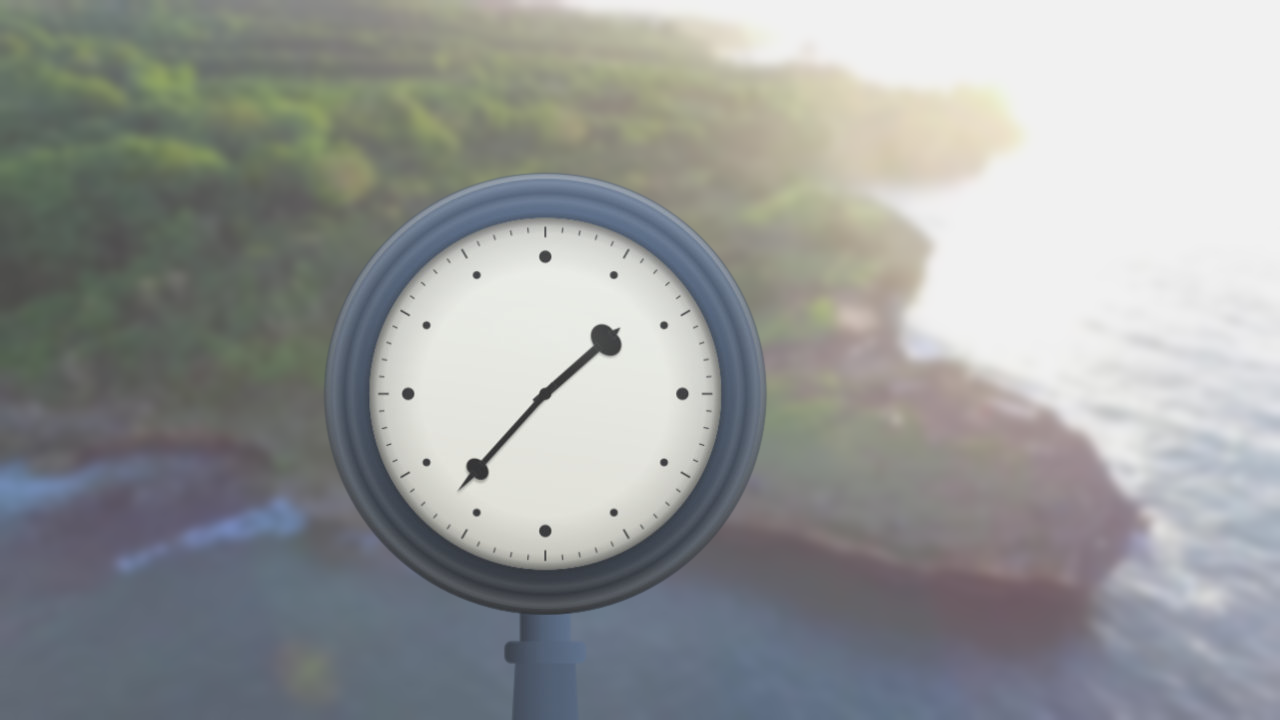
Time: h=1 m=37
